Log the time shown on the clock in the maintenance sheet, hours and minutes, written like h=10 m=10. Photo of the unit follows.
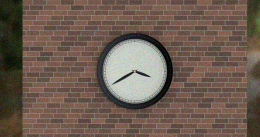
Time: h=3 m=40
